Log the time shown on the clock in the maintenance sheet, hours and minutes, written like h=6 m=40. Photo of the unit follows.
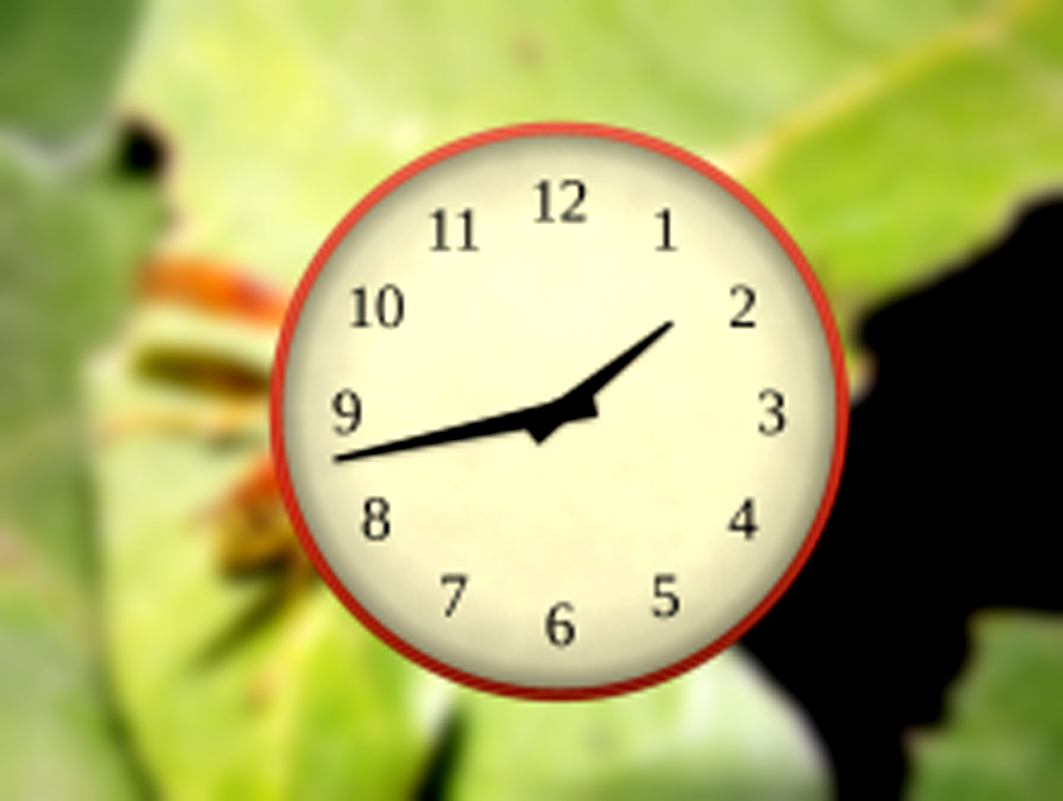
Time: h=1 m=43
